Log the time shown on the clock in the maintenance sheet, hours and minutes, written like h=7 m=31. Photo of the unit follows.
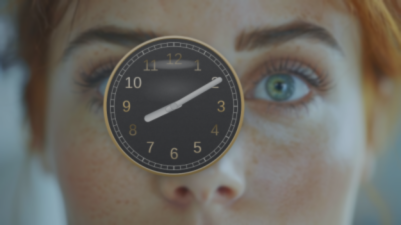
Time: h=8 m=10
